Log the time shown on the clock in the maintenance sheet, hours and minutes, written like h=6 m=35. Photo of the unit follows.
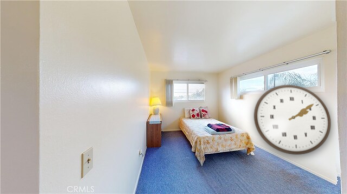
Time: h=2 m=9
